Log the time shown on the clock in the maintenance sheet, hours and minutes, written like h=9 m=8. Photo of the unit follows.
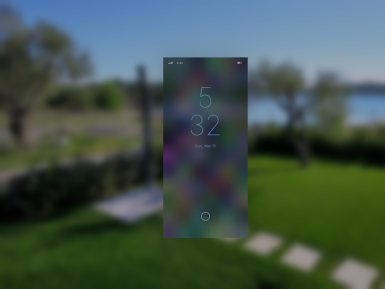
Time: h=5 m=32
